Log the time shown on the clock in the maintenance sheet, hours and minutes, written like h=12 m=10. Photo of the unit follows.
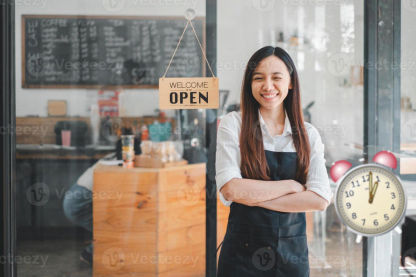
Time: h=1 m=2
